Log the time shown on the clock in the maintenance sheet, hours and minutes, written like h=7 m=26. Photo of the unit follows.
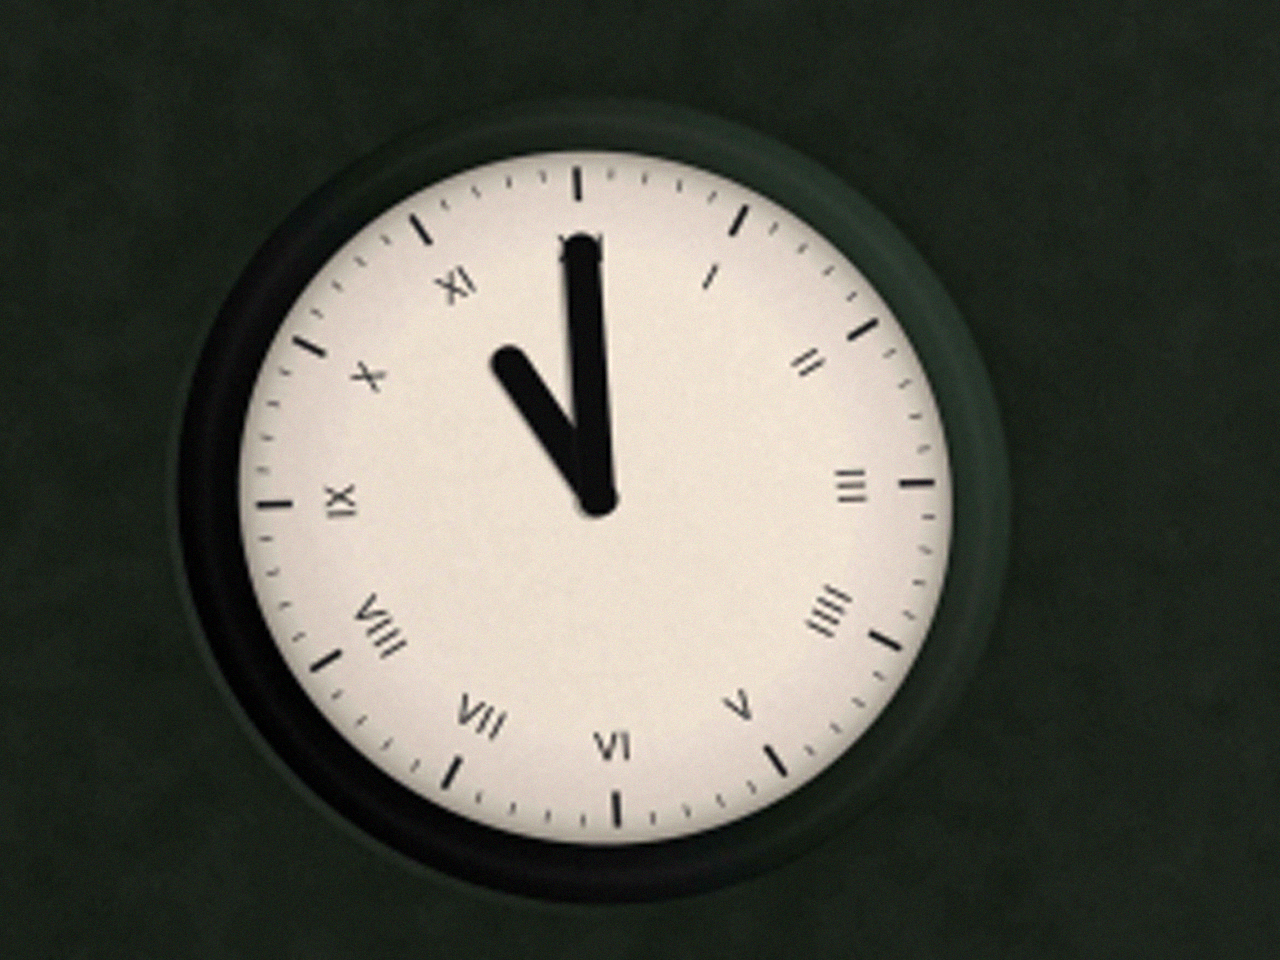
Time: h=11 m=0
